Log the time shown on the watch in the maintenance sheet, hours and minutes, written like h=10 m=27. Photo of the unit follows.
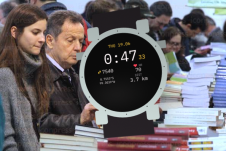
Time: h=0 m=47
